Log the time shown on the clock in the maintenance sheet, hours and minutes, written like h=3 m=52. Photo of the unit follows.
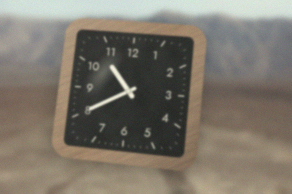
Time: h=10 m=40
